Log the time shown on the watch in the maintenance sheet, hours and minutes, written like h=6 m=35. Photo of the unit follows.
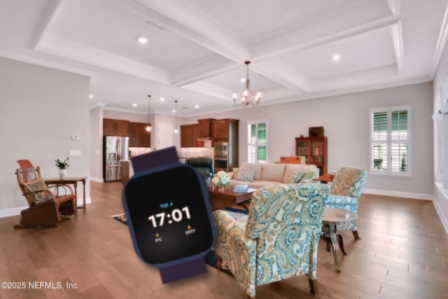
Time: h=17 m=1
